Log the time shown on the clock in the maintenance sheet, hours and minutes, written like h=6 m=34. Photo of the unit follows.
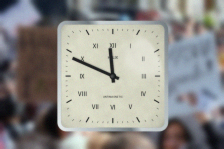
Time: h=11 m=49
